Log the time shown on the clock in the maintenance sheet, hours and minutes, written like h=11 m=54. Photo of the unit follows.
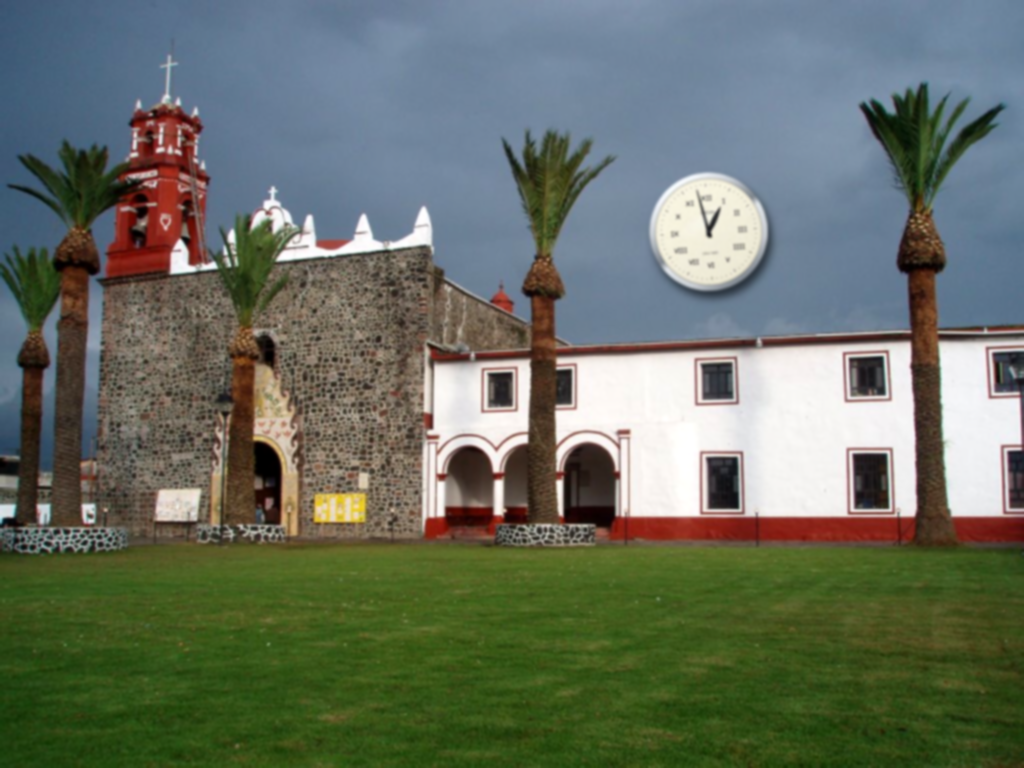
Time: h=12 m=58
